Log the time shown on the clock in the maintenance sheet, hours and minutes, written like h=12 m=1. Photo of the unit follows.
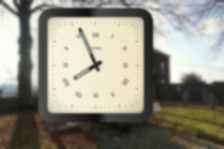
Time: h=7 m=56
